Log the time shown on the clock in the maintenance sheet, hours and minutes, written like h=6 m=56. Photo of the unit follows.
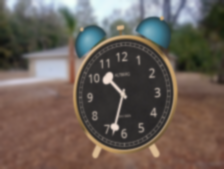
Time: h=10 m=33
